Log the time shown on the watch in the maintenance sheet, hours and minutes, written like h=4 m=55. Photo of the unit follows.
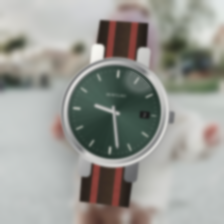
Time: h=9 m=28
